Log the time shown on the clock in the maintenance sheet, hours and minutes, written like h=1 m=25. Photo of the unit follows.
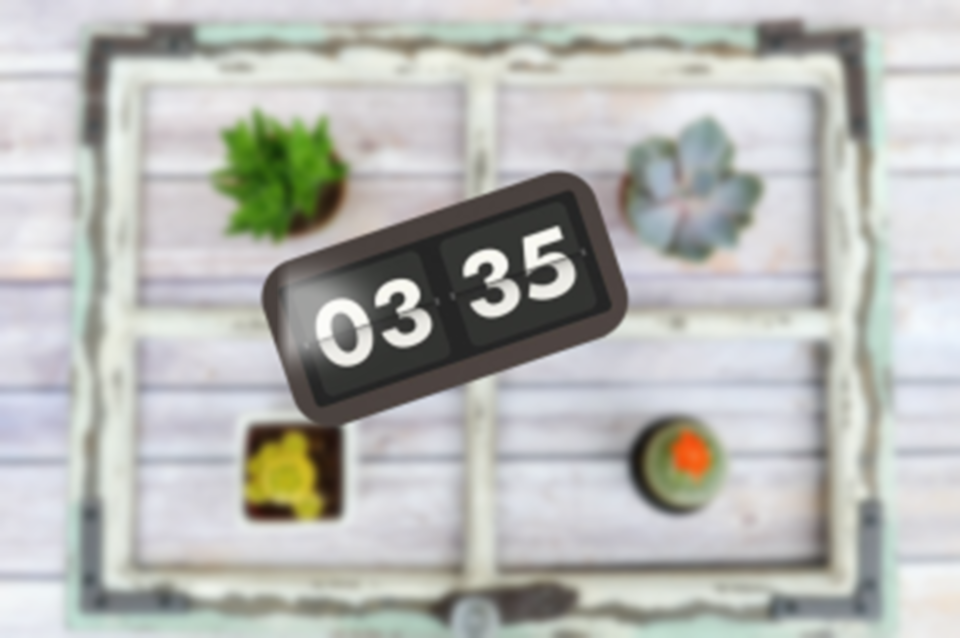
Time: h=3 m=35
